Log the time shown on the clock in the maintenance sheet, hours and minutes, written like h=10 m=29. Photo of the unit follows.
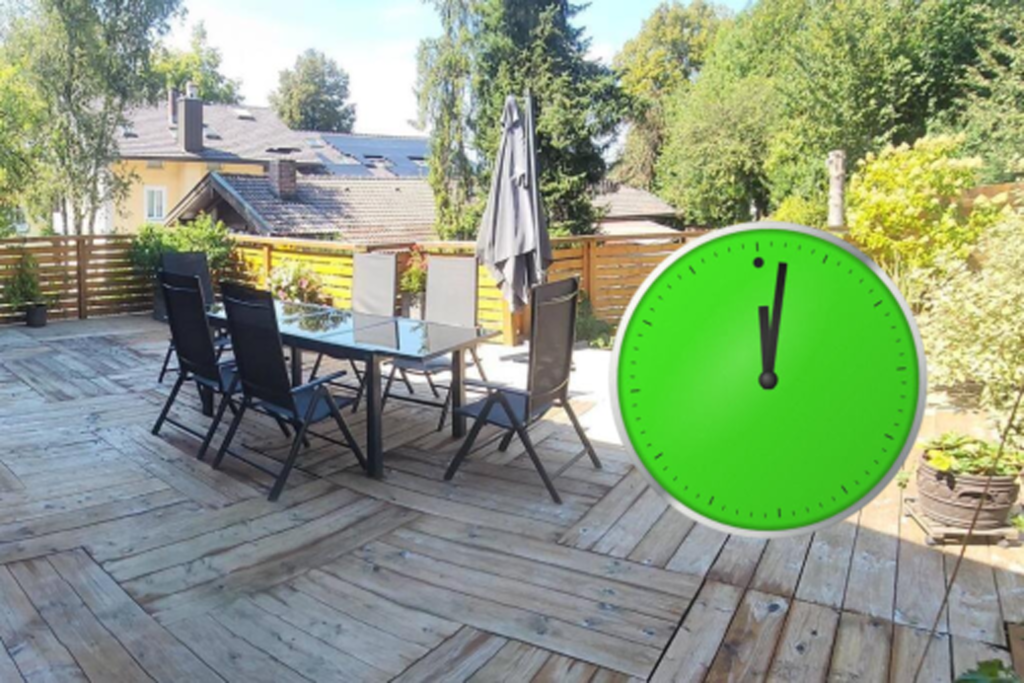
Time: h=12 m=2
